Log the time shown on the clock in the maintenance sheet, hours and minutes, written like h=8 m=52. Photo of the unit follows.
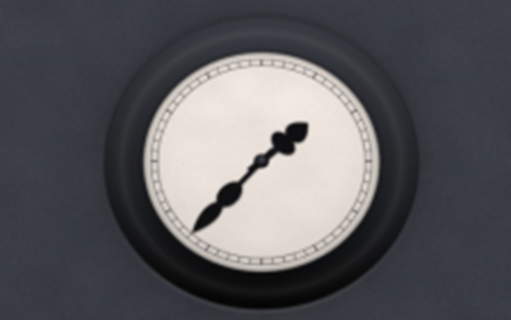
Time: h=1 m=37
